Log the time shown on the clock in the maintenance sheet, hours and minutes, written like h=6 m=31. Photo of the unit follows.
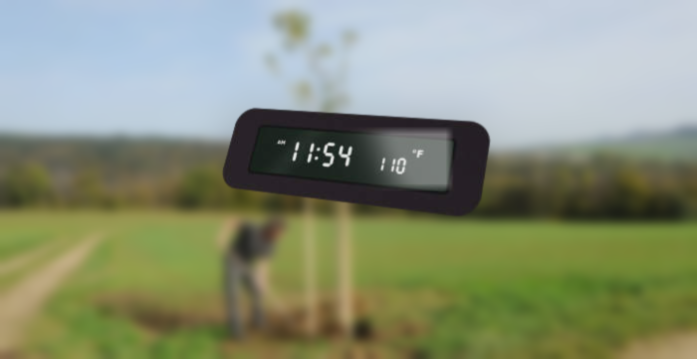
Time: h=11 m=54
